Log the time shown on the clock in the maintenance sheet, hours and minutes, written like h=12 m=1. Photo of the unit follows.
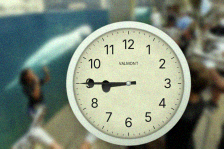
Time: h=8 m=45
